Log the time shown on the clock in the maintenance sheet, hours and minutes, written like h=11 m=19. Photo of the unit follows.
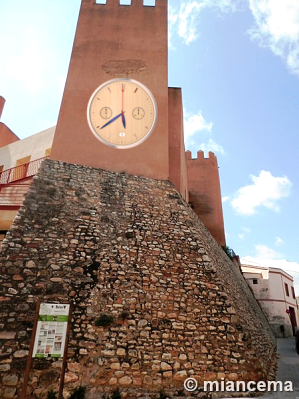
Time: h=5 m=39
